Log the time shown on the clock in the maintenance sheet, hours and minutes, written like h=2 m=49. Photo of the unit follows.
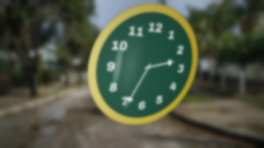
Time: h=2 m=34
